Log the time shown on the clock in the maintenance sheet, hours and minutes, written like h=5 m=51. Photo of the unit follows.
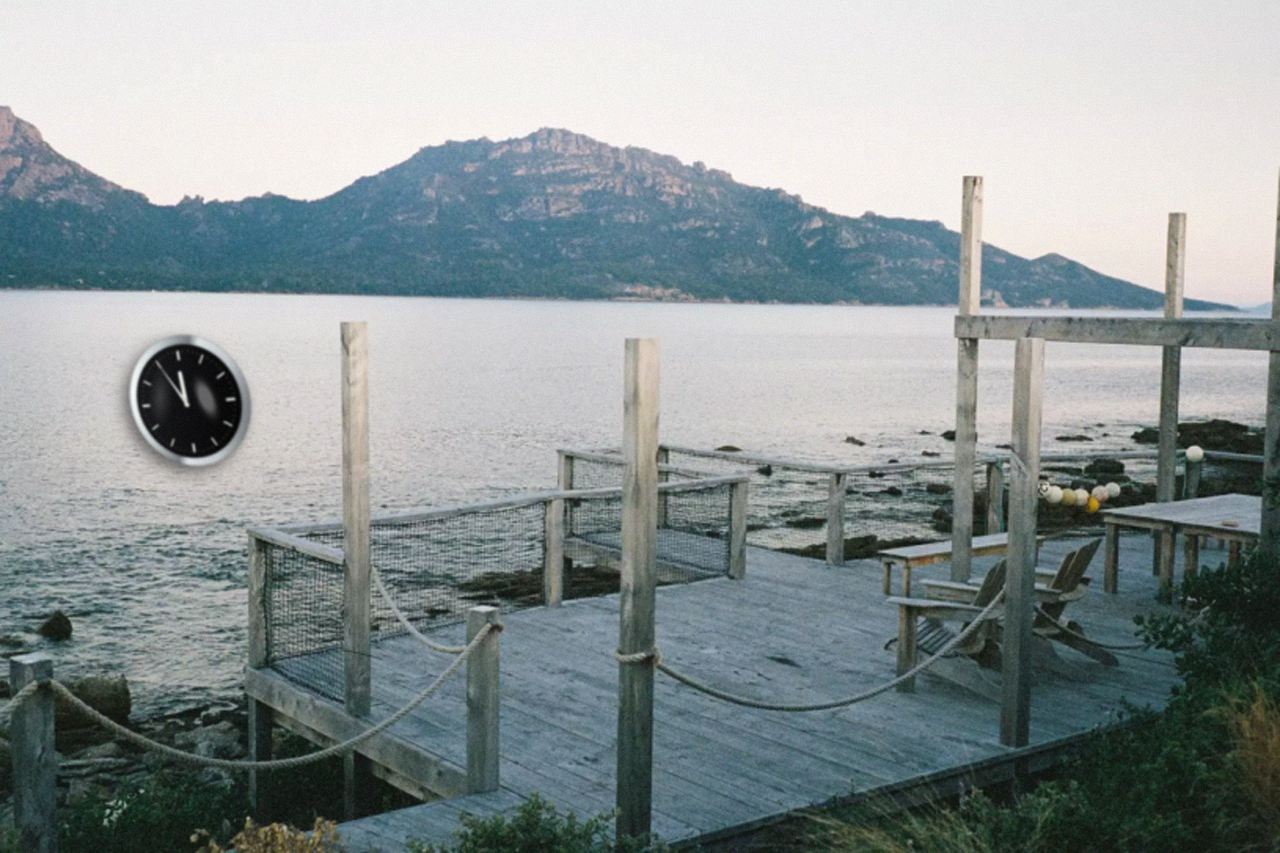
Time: h=11 m=55
